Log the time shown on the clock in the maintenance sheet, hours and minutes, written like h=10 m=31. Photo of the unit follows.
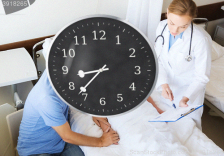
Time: h=8 m=37
